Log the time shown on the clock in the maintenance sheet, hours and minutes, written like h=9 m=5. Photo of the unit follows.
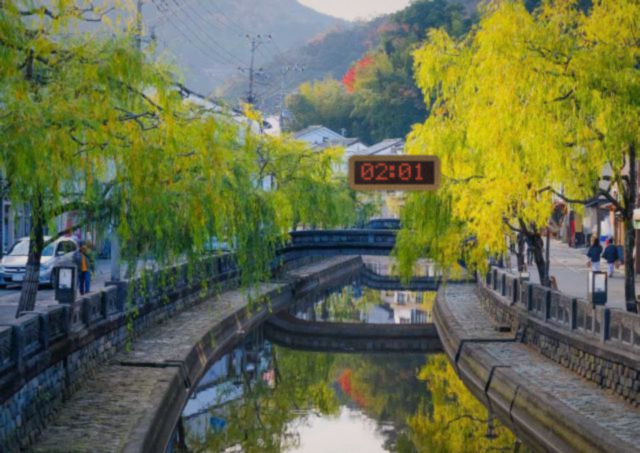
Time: h=2 m=1
